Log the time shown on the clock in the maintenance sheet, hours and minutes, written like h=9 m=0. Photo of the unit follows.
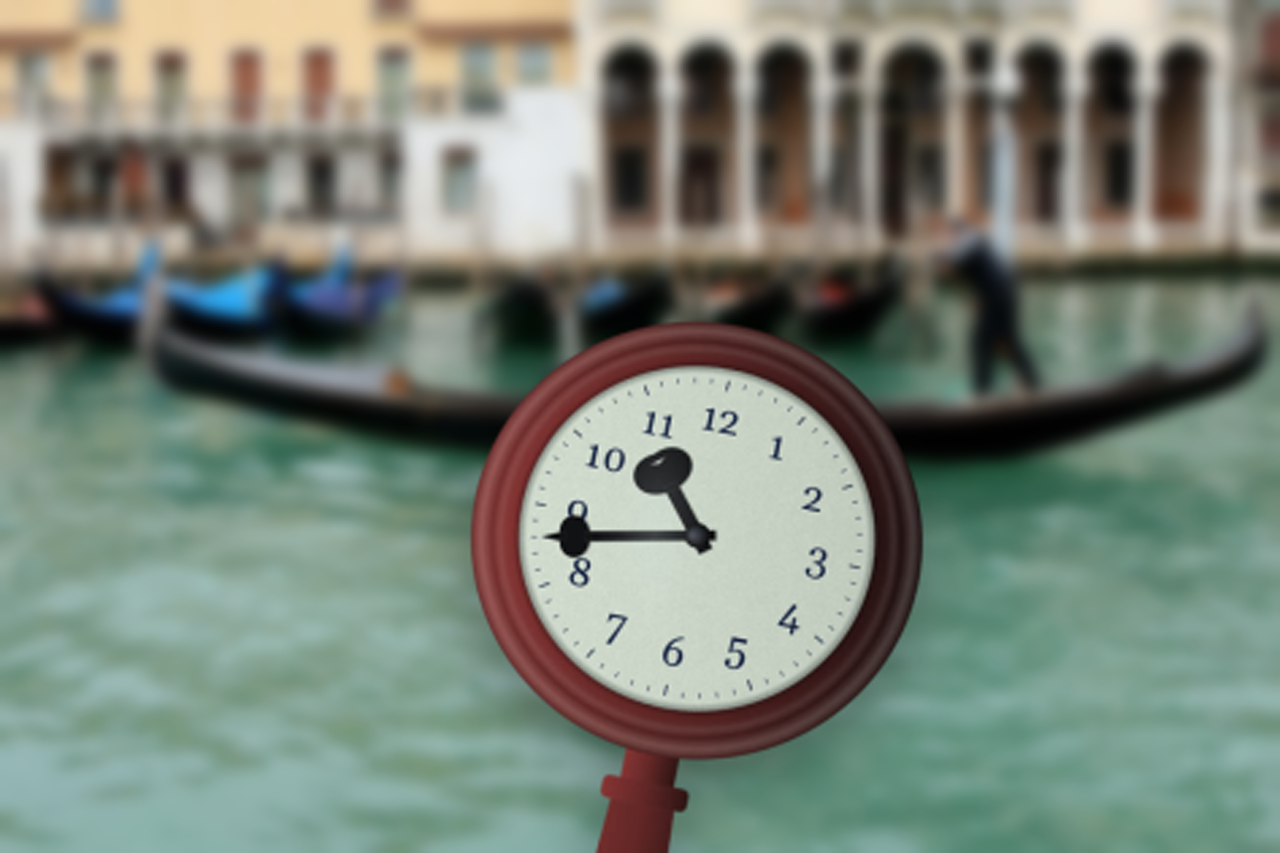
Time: h=10 m=43
